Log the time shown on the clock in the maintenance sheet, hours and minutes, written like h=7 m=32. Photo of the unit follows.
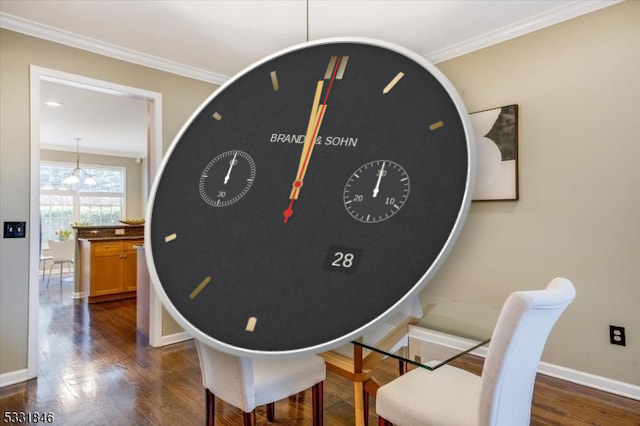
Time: h=11 m=59
